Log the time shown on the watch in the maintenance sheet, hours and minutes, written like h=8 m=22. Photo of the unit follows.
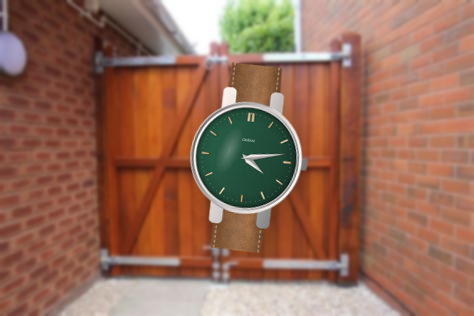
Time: h=4 m=13
